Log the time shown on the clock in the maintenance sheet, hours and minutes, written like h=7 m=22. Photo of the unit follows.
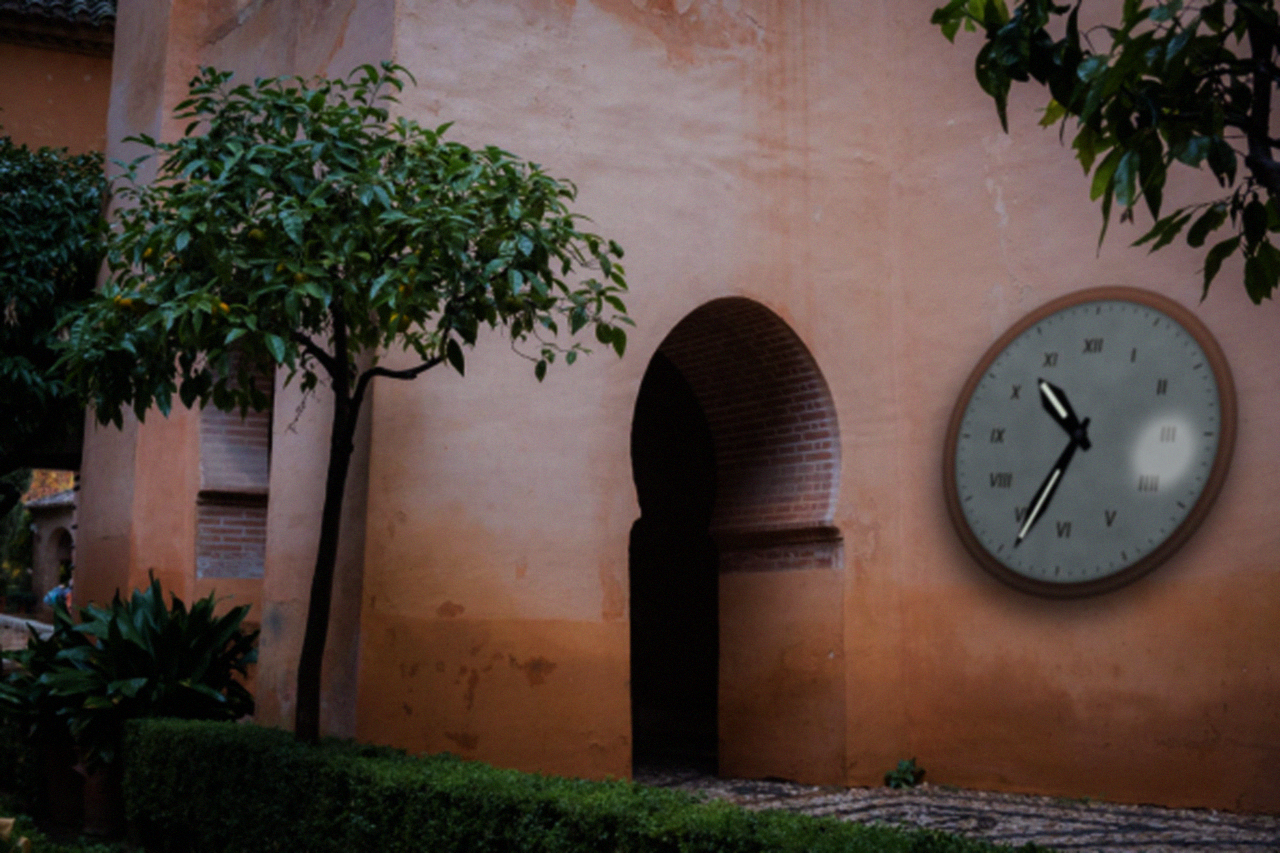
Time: h=10 m=34
